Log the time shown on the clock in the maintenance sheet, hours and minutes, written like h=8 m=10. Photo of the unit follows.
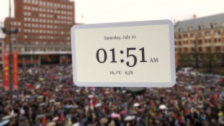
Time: h=1 m=51
